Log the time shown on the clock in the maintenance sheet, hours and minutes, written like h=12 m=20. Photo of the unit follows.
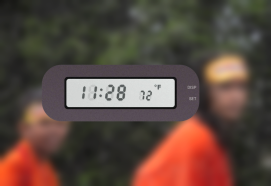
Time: h=11 m=28
